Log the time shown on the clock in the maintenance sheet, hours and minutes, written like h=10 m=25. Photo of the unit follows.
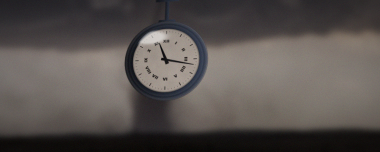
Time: h=11 m=17
